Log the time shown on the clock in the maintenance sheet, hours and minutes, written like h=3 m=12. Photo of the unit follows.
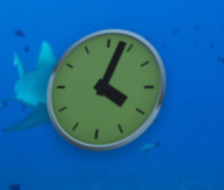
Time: h=4 m=3
